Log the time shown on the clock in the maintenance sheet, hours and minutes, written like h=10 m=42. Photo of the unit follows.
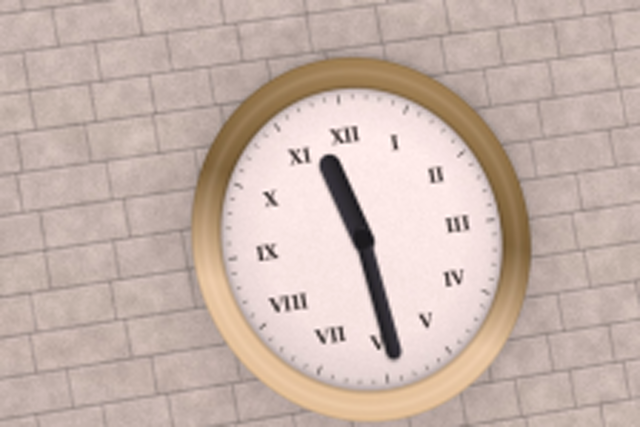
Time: h=11 m=29
